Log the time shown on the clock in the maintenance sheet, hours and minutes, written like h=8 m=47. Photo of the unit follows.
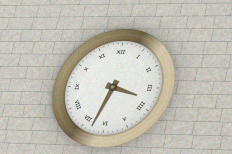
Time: h=3 m=33
